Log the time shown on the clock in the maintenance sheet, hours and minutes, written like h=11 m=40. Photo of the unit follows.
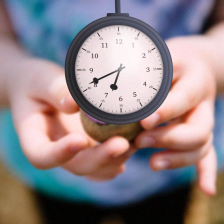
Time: h=6 m=41
